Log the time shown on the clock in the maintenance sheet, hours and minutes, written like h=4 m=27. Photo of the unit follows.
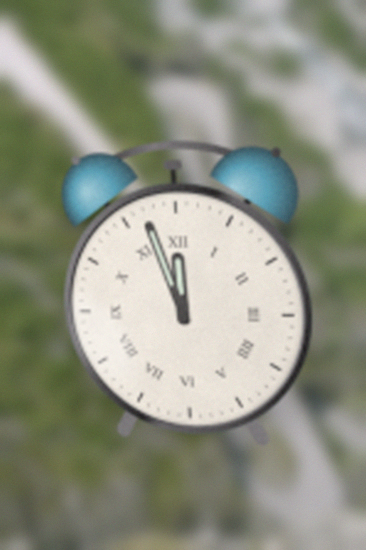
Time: h=11 m=57
